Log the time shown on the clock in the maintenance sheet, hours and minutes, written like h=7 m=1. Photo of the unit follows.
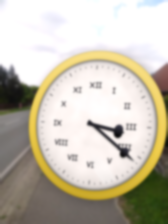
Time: h=3 m=21
